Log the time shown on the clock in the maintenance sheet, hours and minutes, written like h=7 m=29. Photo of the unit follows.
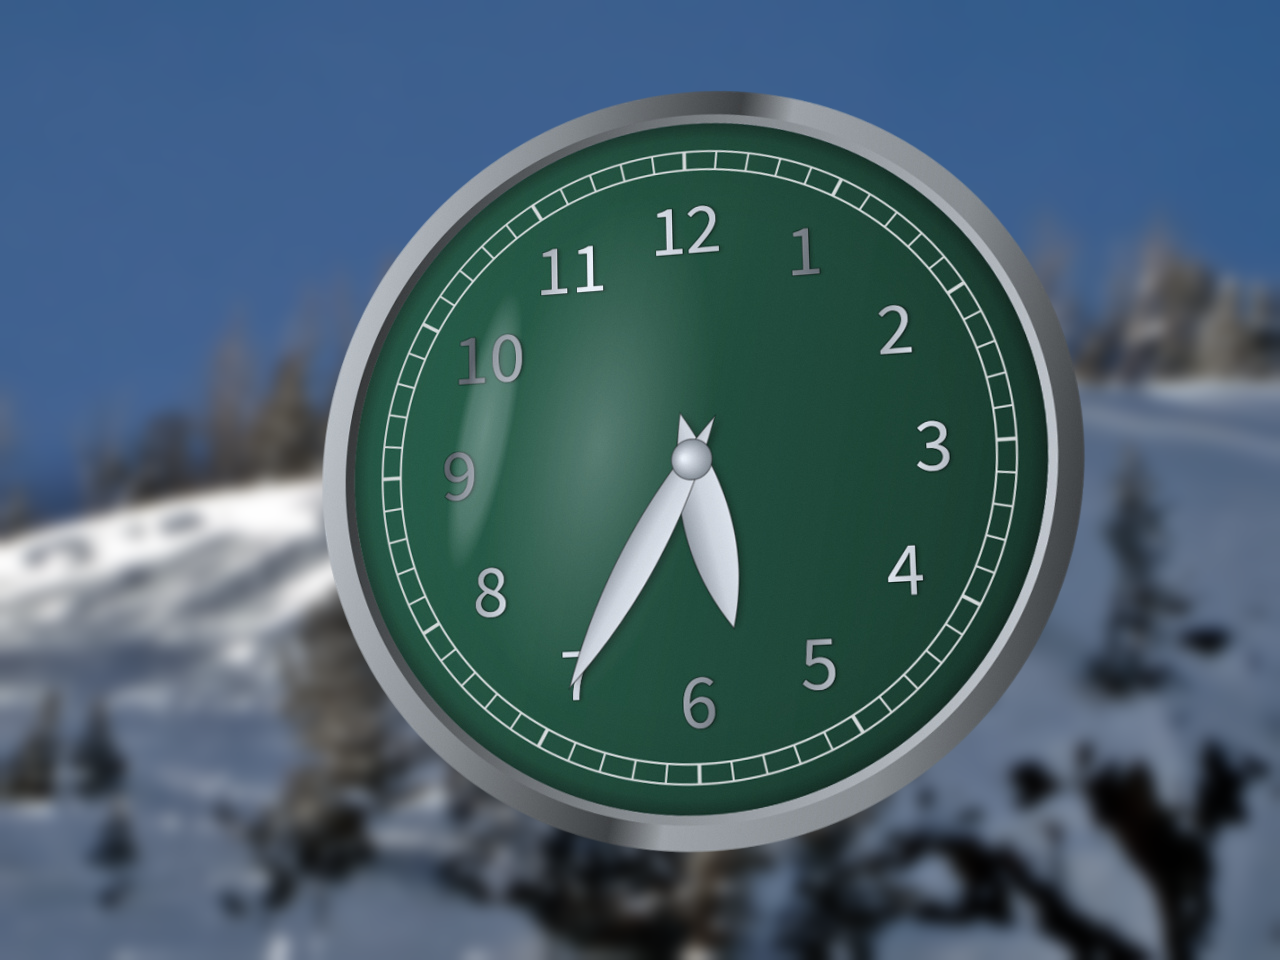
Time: h=5 m=35
